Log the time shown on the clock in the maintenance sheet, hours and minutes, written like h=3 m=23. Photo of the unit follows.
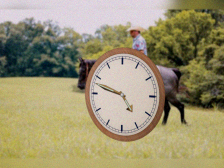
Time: h=4 m=48
